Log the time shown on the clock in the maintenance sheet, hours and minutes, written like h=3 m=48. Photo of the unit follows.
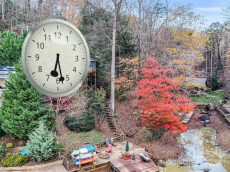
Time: h=6 m=28
